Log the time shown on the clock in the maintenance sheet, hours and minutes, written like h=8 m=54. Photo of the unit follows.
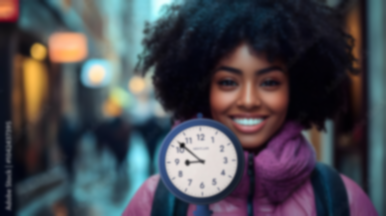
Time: h=8 m=52
